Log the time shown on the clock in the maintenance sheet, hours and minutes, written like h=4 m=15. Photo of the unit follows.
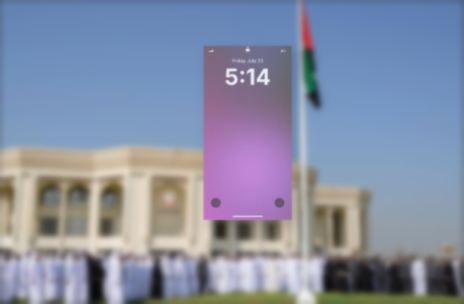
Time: h=5 m=14
